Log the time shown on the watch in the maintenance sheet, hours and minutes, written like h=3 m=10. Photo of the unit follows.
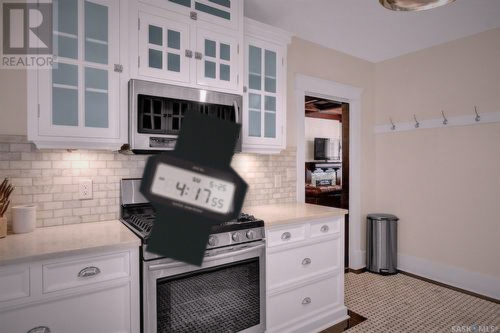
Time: h=4 m=17
